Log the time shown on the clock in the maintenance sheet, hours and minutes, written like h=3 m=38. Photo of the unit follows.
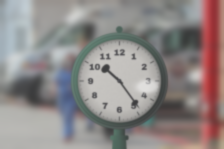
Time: h=10 m=24
